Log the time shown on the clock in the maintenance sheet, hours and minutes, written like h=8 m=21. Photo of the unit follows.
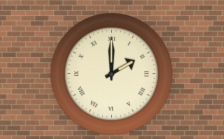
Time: h=2 m=0
